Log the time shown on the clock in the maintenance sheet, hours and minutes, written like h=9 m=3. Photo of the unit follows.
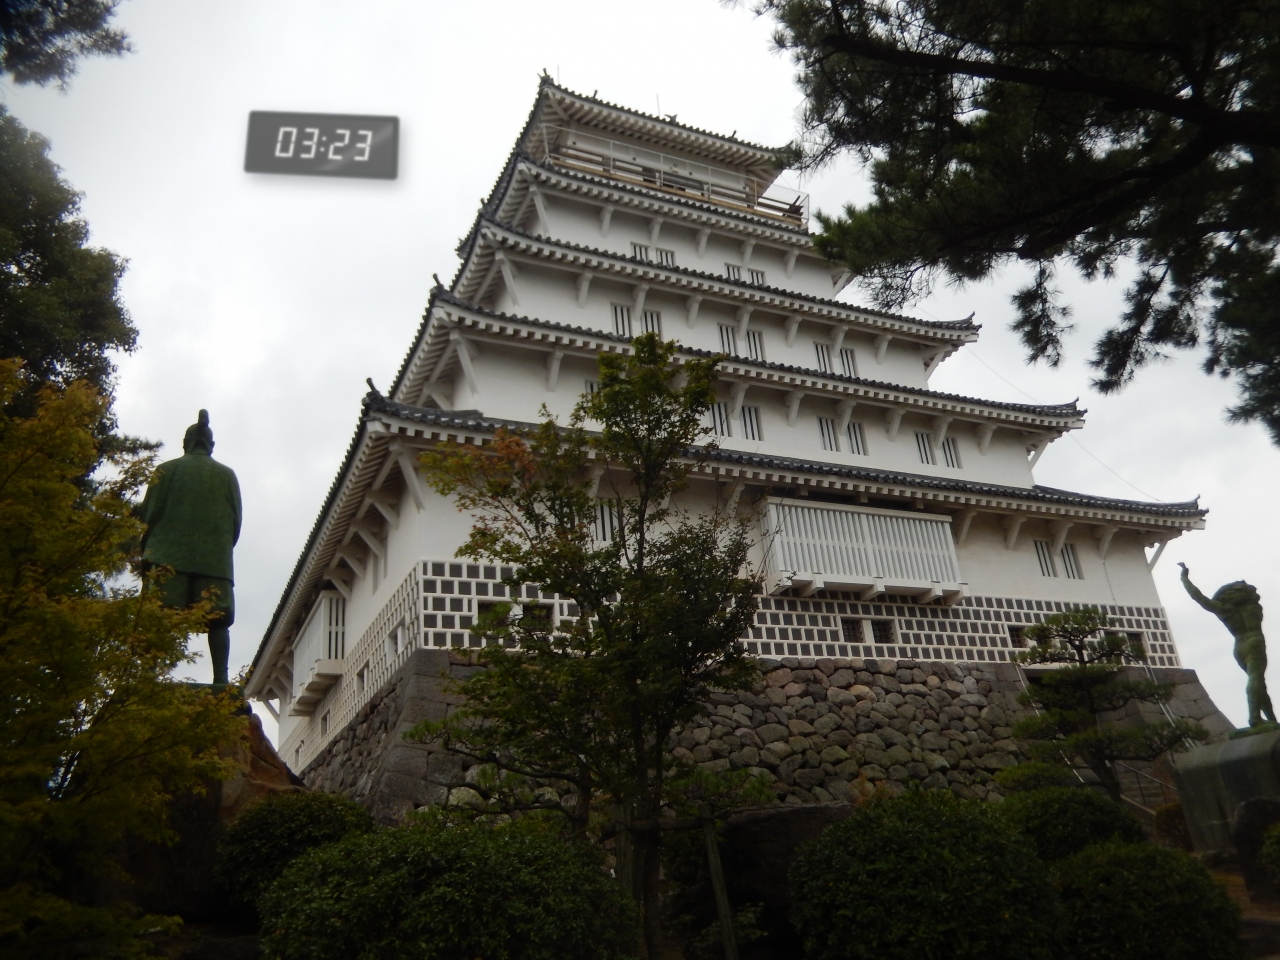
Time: h=3 m=23
